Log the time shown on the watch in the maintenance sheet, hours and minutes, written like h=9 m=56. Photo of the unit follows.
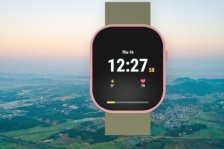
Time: h=12 m=27
